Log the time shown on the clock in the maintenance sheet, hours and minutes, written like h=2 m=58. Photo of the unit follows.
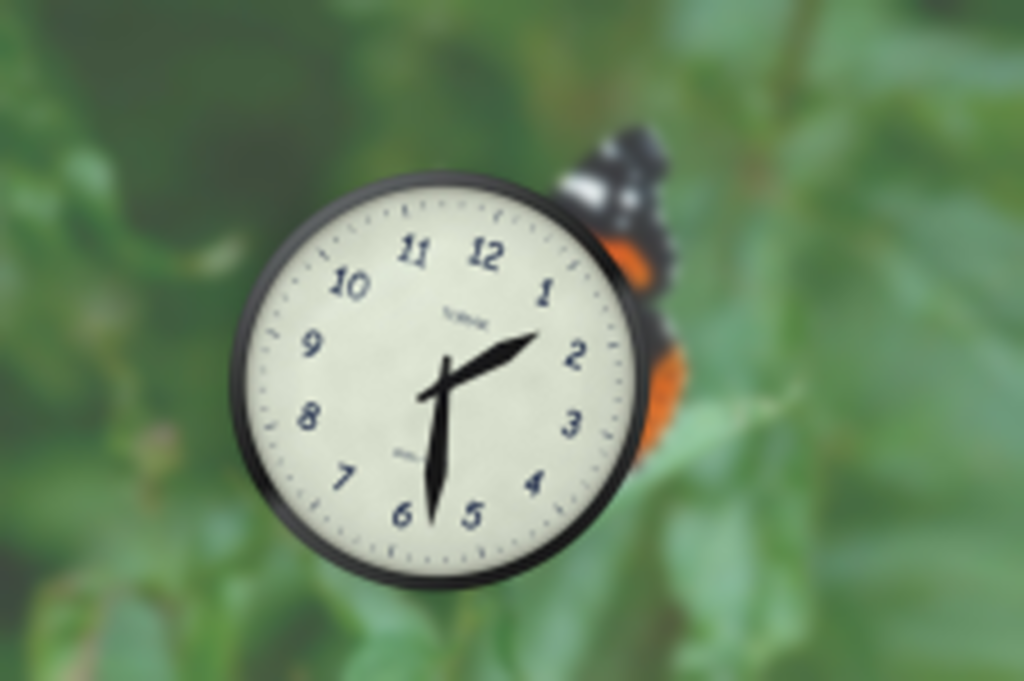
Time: h=1 m=28
